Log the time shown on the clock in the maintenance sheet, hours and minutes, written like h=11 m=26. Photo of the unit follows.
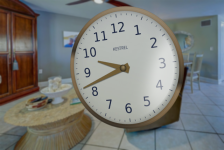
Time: h=9 m=42
